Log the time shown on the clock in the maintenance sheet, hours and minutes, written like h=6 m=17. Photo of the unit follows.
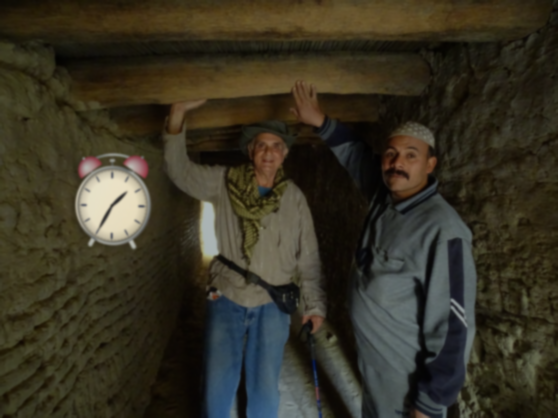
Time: h=1 m=35
